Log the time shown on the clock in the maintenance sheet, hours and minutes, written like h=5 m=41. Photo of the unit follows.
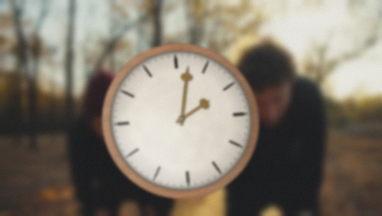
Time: h=2 m=2
